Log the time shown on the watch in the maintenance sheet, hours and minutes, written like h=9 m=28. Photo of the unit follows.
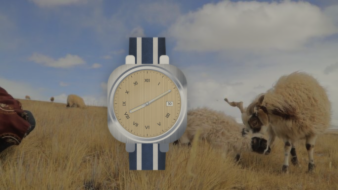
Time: h=8 m=10
